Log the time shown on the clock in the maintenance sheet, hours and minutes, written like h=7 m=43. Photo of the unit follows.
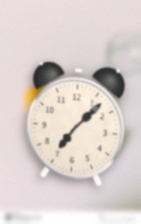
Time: h=7 m=7
